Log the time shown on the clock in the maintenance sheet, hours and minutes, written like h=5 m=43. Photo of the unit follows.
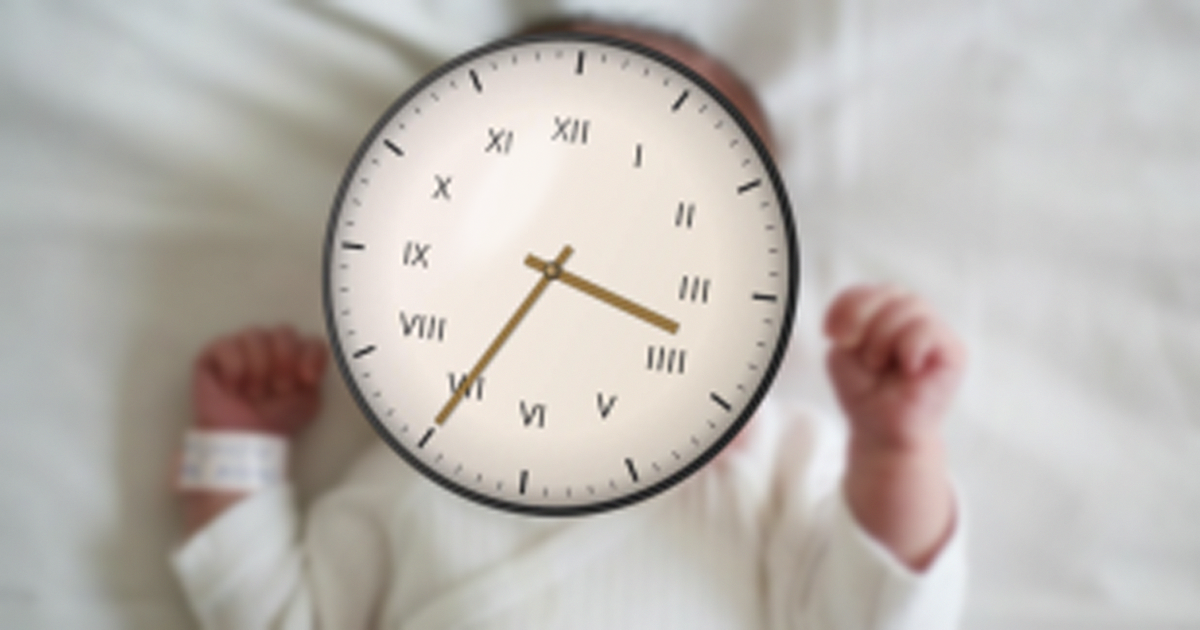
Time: h=3 m=35
